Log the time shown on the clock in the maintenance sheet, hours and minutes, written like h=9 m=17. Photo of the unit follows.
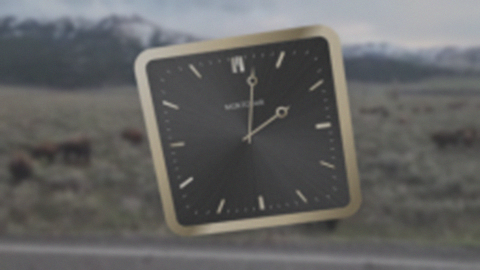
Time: h=2 m=2
